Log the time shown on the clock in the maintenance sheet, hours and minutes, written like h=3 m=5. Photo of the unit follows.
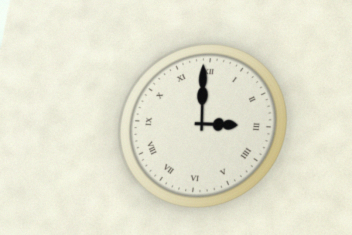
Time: h=2 m=59
